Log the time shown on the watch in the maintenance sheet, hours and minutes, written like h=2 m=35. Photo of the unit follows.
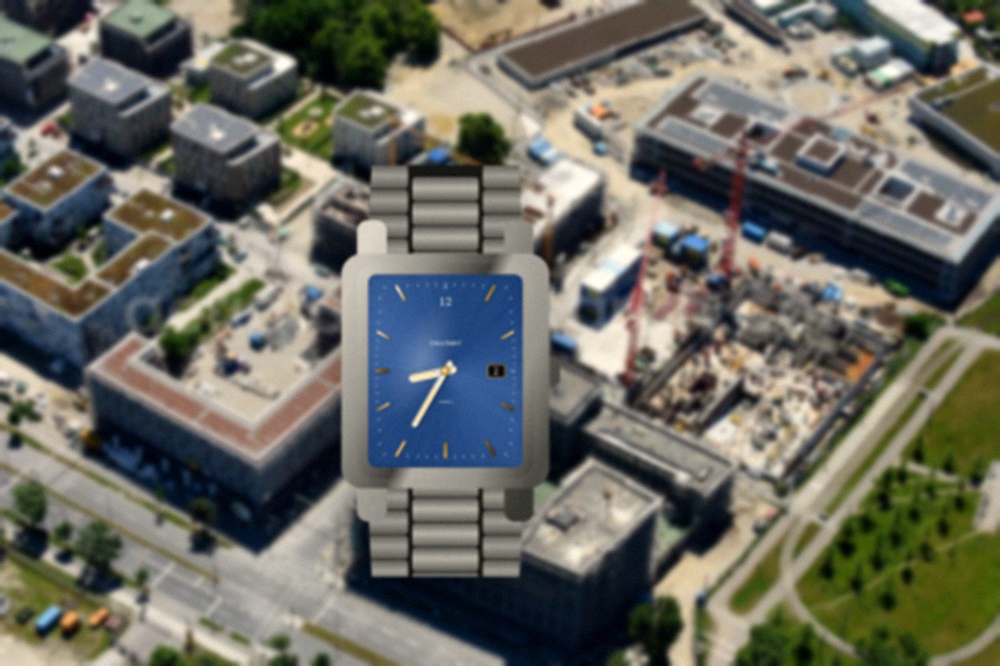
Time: h=8 m=35
